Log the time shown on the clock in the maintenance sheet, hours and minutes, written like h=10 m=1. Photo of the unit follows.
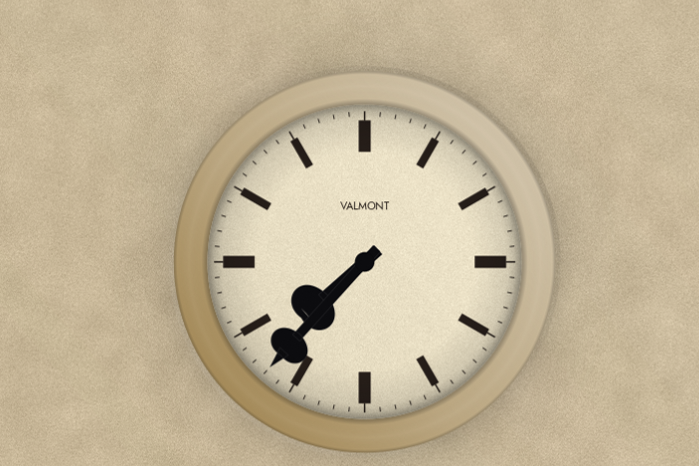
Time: h=7 m=37
